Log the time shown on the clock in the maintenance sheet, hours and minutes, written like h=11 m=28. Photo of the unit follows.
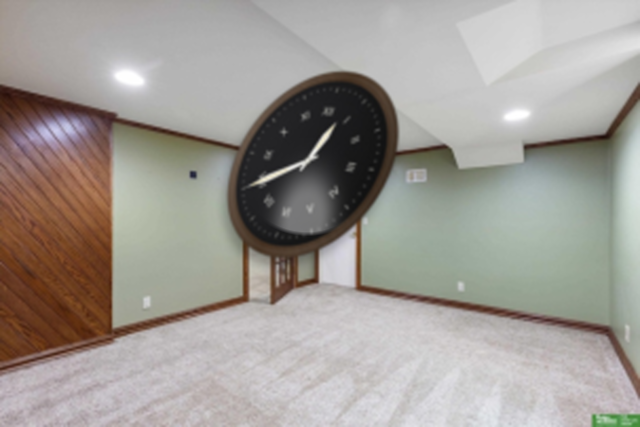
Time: h=12 m=40
